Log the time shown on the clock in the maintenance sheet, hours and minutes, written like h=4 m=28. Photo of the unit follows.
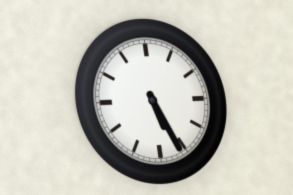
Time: h=5 m=26
